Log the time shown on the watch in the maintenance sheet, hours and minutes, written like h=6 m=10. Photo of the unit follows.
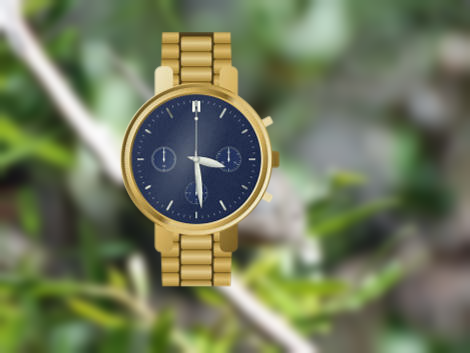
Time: h=3 m=29
